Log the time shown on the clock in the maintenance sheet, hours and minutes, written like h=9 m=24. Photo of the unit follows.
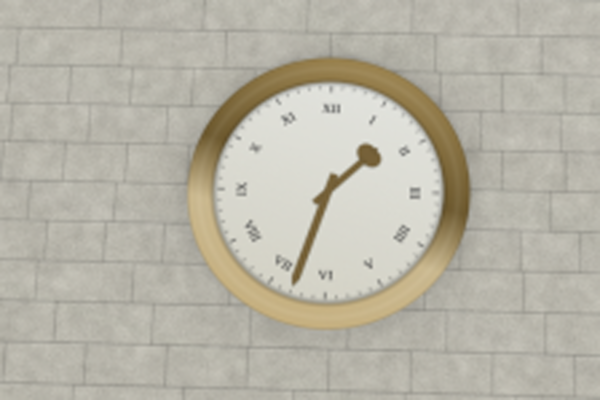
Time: h=1 m=33
